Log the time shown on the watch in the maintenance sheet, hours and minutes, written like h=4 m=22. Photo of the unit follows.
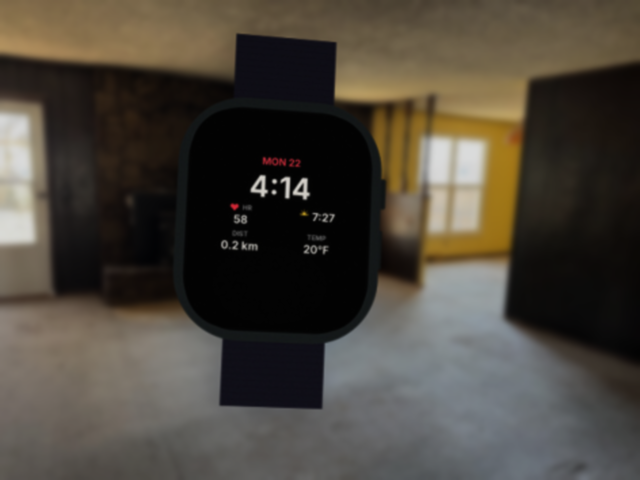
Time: h=4 m=14
